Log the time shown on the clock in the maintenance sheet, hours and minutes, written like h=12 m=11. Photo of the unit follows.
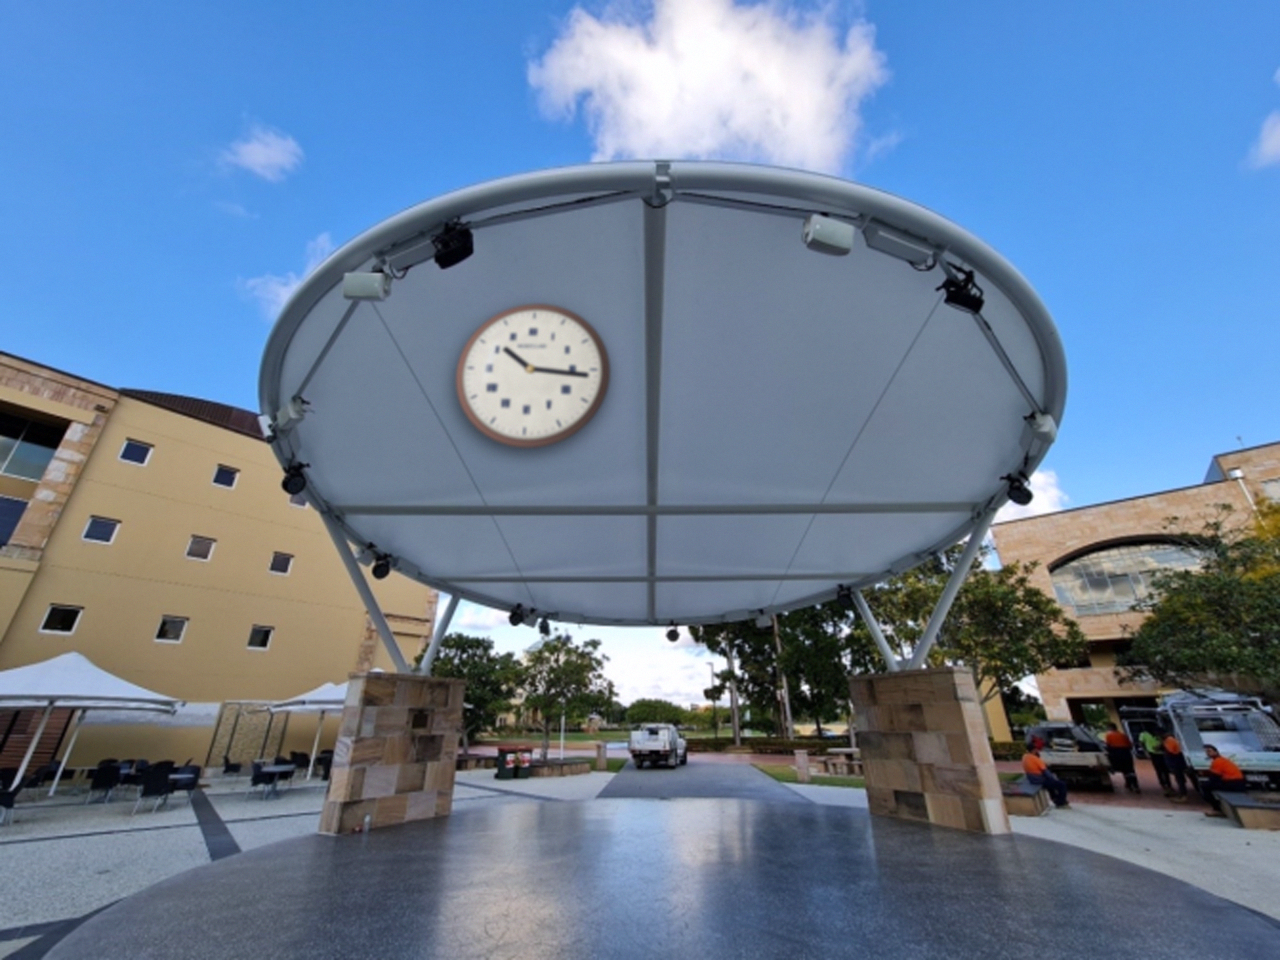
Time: h=10 m=16
